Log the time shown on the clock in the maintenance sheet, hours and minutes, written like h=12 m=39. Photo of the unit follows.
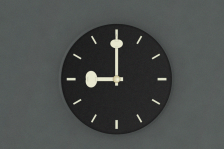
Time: h=9 m=0
